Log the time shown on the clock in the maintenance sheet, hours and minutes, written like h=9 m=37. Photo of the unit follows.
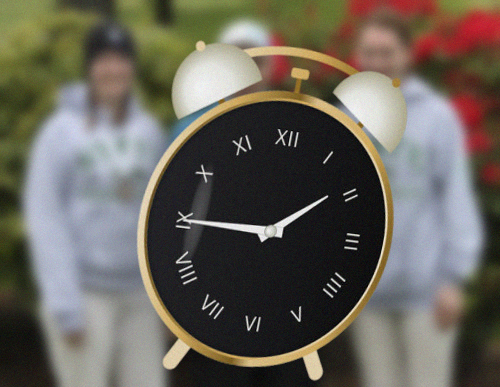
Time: h=1 m=45
